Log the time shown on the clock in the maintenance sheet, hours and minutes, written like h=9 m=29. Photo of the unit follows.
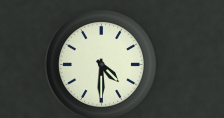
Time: h=4 m=30
